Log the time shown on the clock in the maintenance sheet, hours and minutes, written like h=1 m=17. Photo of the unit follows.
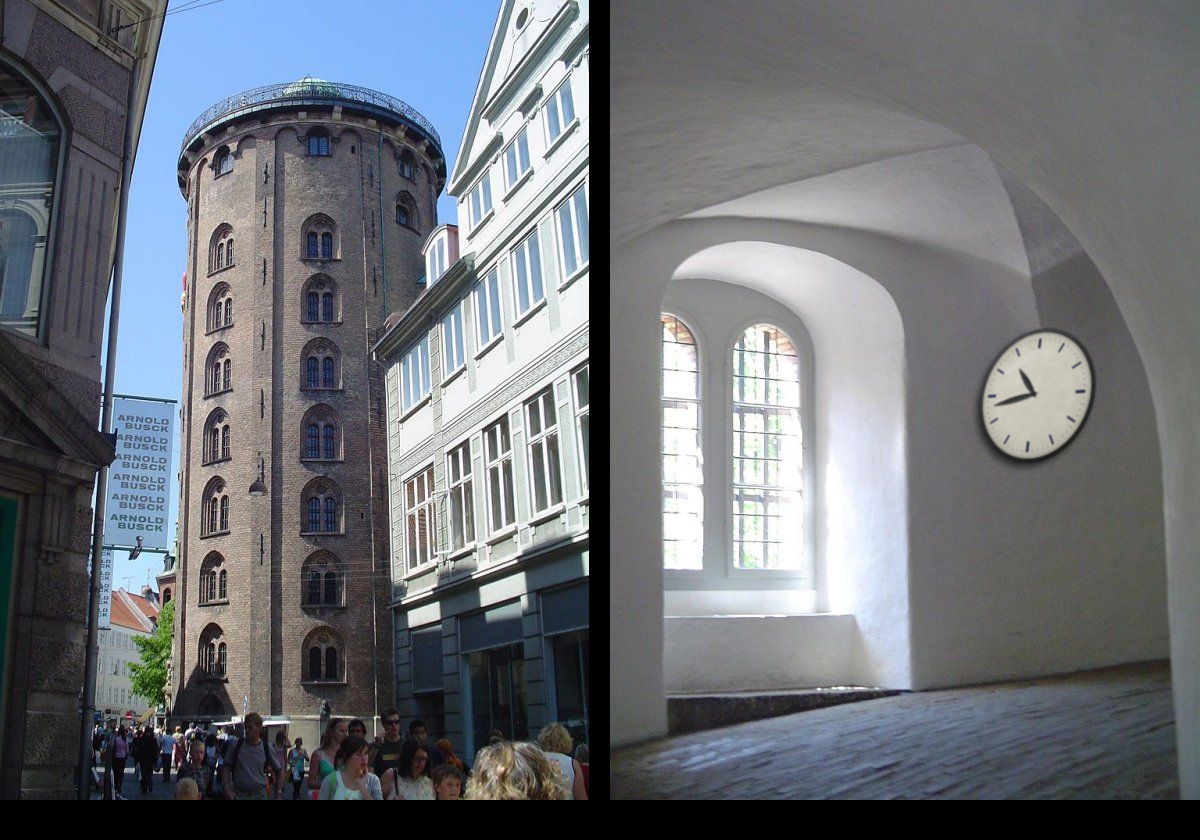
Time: h=10 m=43
